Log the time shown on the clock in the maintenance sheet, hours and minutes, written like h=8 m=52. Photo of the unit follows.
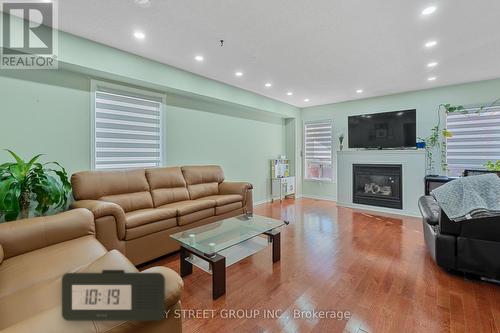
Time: h=10 m=19
